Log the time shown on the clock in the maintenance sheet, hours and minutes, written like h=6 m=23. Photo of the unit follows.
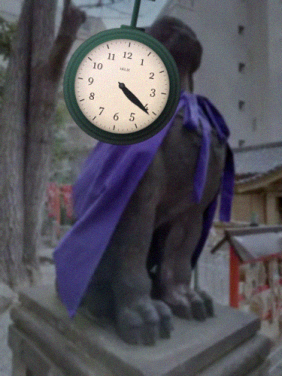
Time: h=4 m=21
